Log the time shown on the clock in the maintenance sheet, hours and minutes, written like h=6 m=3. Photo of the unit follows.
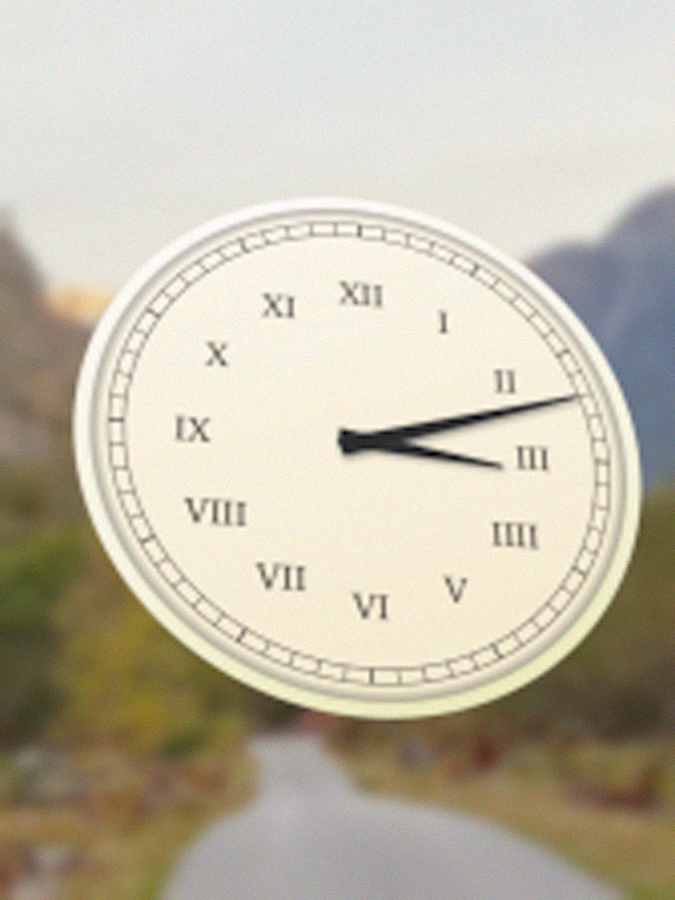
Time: h=3 m=12
